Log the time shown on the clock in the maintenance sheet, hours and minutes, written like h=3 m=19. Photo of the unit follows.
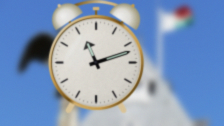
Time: h=11 m=12
